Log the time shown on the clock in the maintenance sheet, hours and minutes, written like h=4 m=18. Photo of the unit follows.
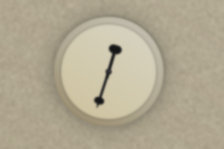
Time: h=12 m=33
